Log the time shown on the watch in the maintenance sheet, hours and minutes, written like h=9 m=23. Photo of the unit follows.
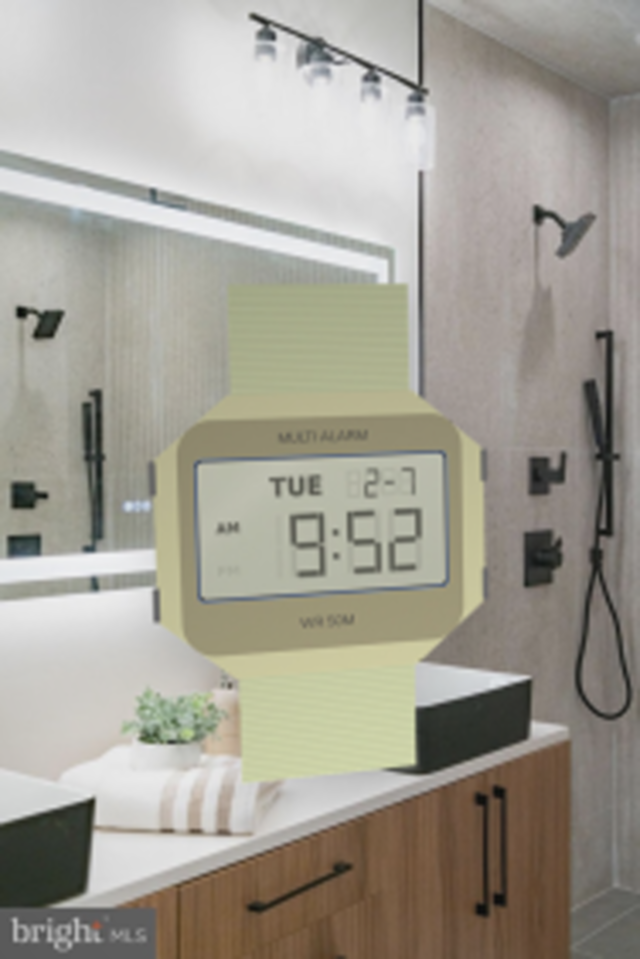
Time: h=9 m=52
